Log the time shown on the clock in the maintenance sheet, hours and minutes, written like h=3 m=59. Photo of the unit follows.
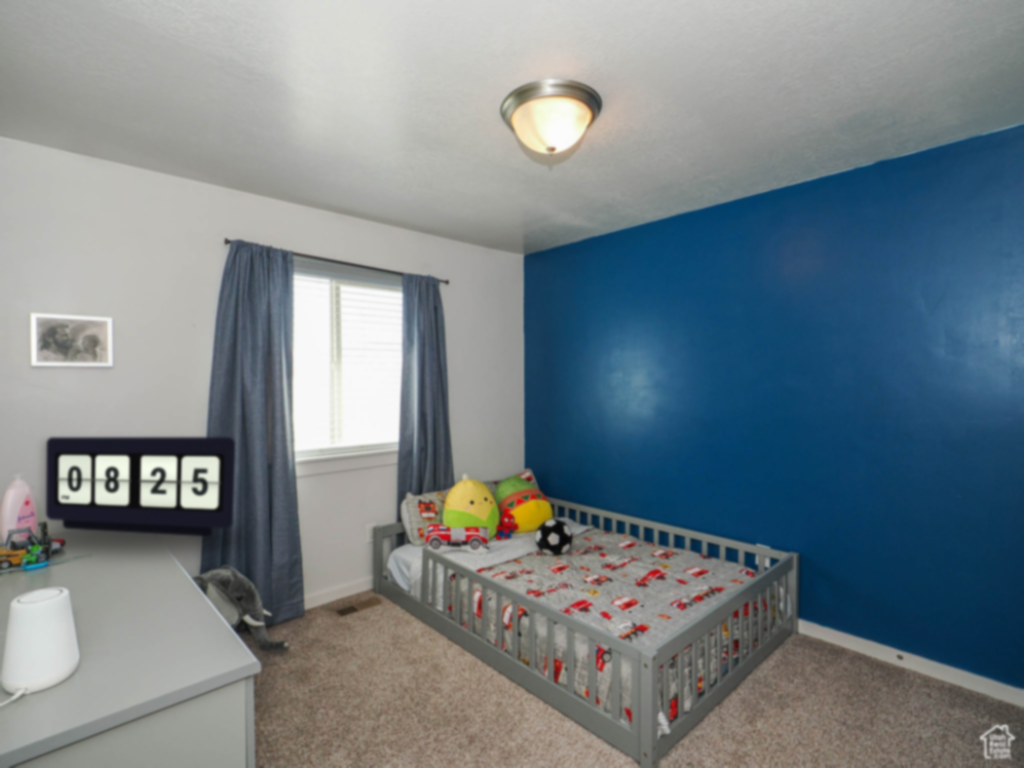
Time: h=8 m=25
